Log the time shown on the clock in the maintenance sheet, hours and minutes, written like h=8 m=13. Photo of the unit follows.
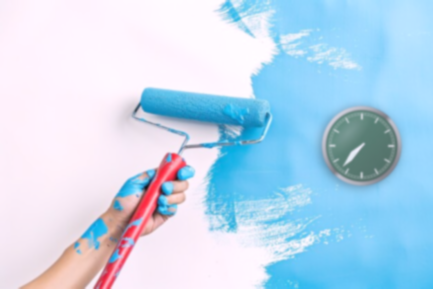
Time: h=7 m=37
